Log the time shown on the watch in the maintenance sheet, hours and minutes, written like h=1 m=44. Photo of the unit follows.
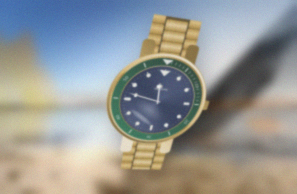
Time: h=11 m=47
